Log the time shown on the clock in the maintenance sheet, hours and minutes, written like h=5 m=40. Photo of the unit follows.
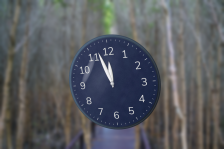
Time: h=11 m=57
